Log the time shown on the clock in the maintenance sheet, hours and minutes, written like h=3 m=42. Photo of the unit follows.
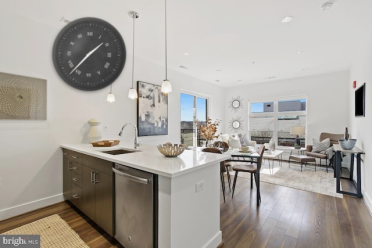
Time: h=1 m=37
